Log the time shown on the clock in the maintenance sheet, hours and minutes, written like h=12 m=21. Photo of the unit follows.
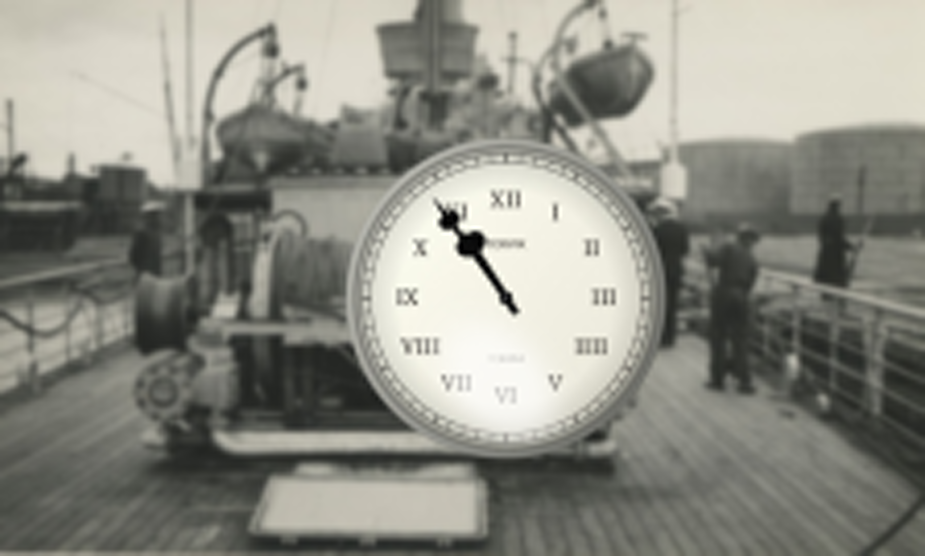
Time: h=10 m=54
